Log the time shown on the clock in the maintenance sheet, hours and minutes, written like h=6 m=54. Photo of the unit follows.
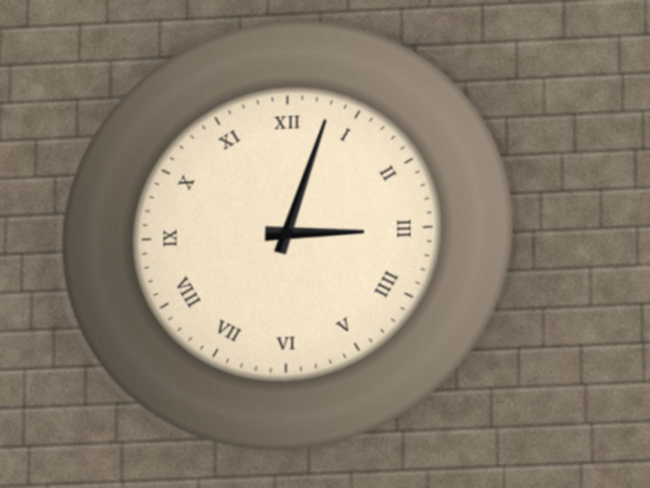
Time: h=3 m=3
